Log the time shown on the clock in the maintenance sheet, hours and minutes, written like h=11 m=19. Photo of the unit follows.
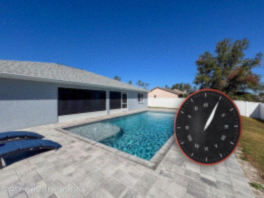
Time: h=1 m=5
